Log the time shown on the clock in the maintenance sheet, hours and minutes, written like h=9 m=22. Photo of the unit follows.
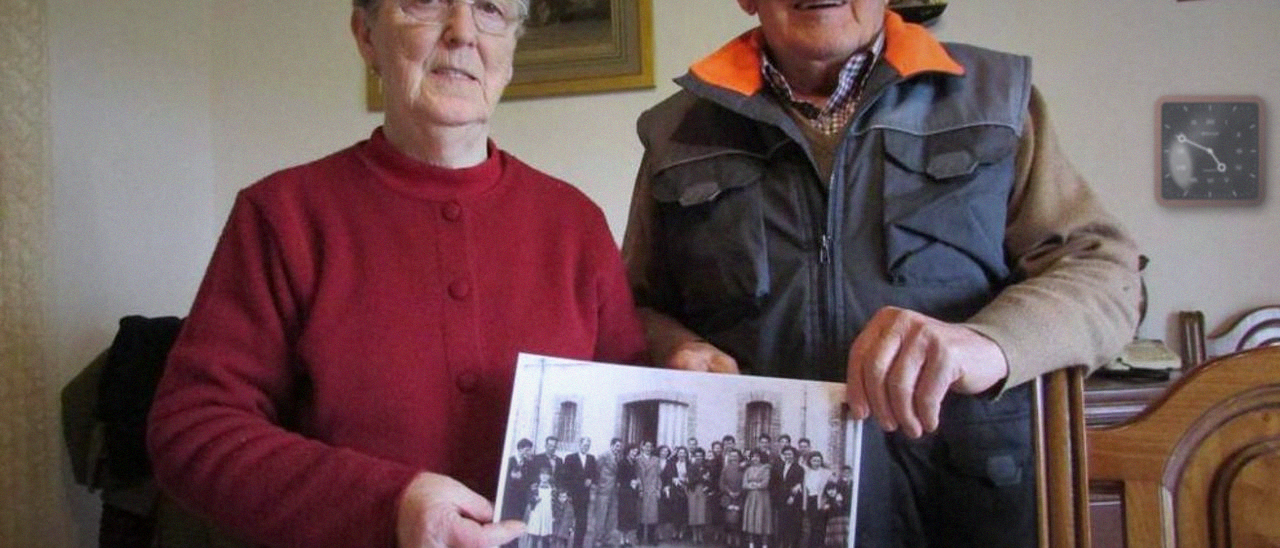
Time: h=4 m=49
